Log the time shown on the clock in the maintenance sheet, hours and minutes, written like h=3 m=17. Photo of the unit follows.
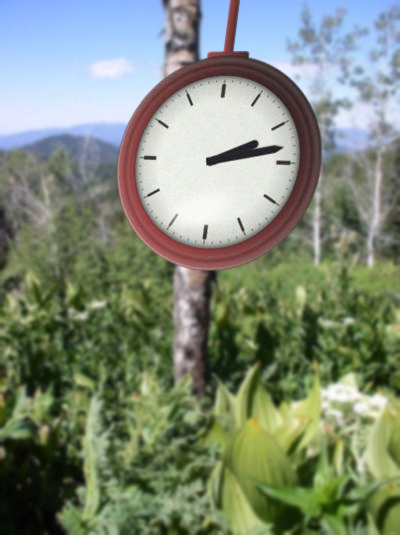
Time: h=2 m=13
